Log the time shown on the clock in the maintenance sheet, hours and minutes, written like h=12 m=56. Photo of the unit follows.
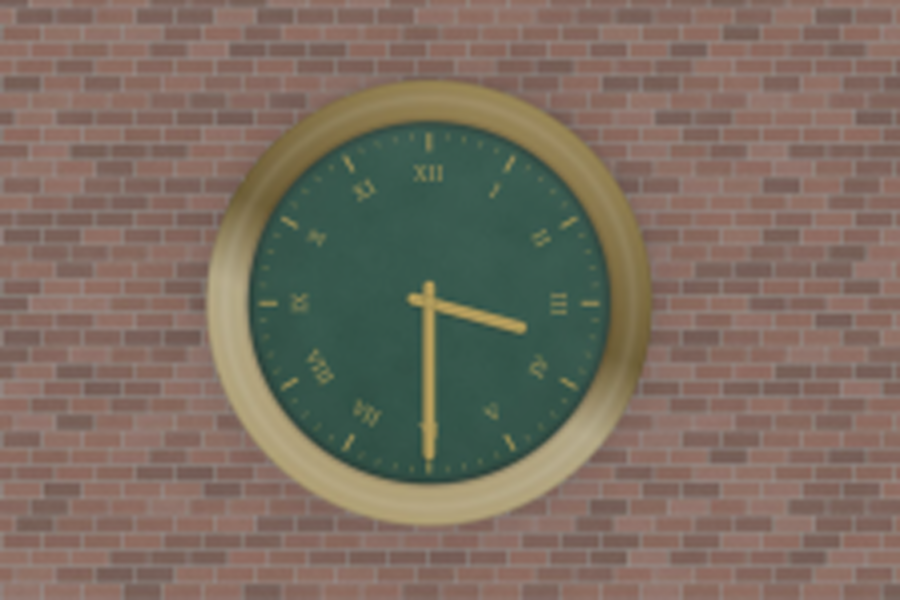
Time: h=3 m=30
